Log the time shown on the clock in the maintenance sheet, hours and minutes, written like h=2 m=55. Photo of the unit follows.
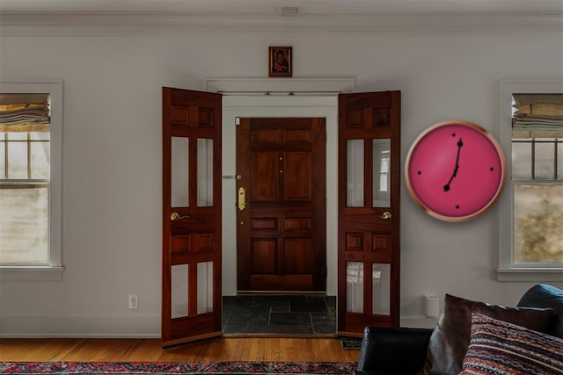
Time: h=7 m=2
